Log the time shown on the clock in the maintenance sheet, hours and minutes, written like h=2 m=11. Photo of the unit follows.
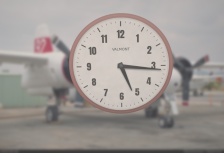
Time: h=5 m=16
